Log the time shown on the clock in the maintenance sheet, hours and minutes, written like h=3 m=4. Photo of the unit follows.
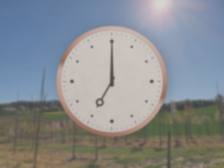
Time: h=7 m=0
